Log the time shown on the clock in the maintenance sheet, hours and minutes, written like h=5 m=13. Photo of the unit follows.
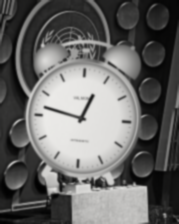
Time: h=12 m=47
